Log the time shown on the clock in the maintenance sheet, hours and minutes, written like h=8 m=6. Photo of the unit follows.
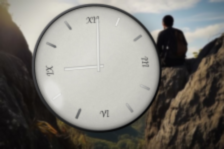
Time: h=9 m=1
